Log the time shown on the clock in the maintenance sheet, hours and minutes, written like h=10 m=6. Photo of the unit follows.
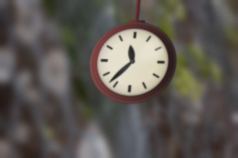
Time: h=11 m=37
